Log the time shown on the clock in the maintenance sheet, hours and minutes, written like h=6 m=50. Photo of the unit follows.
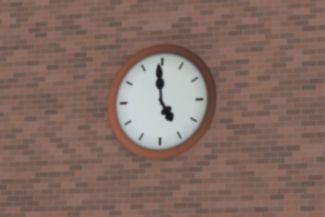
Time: h=4 m=59
